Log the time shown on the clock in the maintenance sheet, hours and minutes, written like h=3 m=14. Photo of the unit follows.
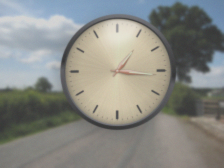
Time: h=1 m=16
